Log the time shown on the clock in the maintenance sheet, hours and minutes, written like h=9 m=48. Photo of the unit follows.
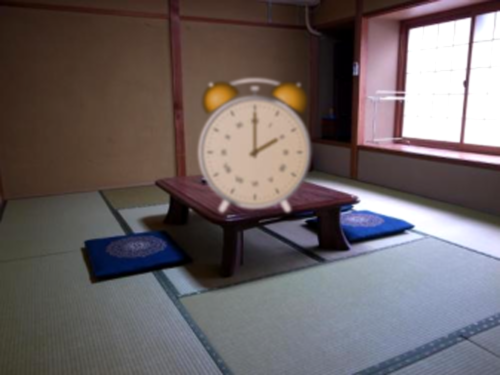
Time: h=2 m=0
